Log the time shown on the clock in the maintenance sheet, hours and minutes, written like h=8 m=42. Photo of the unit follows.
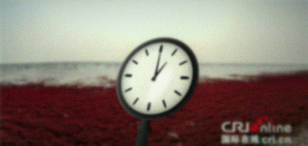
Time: h=1 m=0
